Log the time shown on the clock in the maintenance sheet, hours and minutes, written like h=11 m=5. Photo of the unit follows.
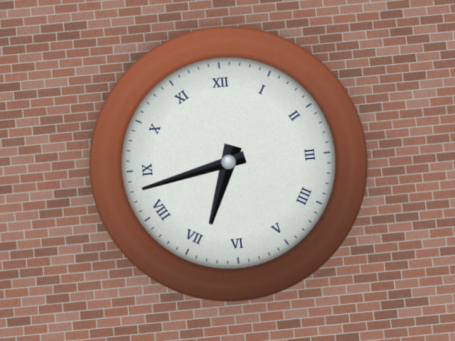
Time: h=6 m=43
